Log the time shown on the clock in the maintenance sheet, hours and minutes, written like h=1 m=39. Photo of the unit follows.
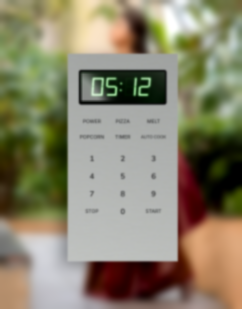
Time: h=5 m=12
